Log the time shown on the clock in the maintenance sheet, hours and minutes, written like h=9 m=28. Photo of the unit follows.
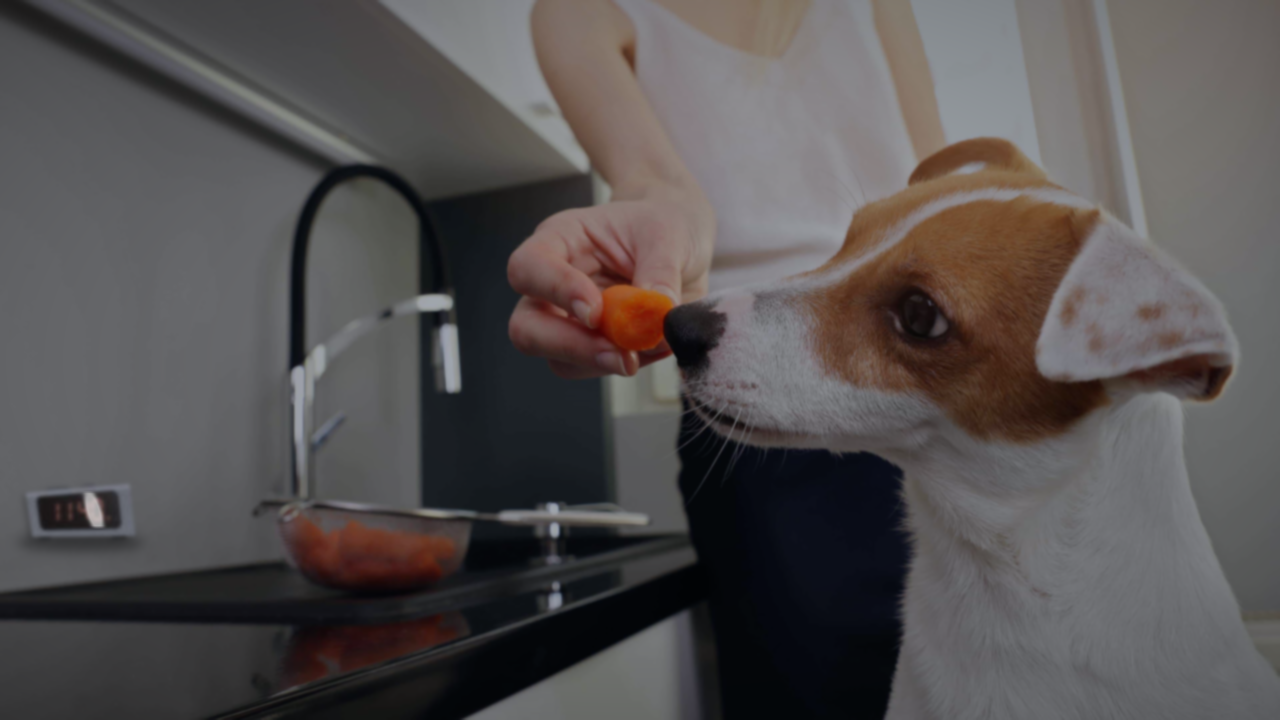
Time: h=11 m=40
